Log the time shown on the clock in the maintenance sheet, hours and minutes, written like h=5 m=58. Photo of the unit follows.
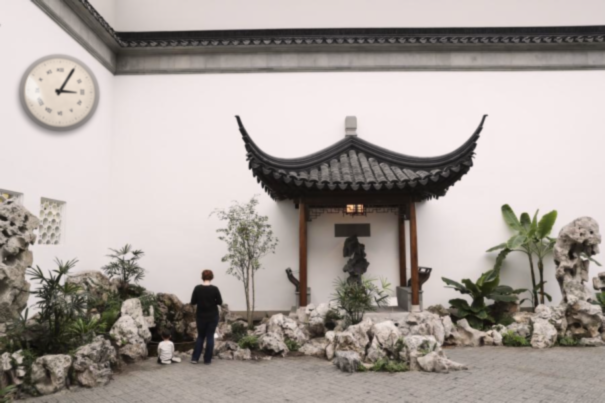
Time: h=3 m=5
